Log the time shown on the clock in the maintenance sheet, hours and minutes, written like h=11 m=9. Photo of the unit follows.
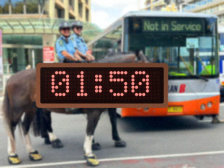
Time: h=1 m=50
